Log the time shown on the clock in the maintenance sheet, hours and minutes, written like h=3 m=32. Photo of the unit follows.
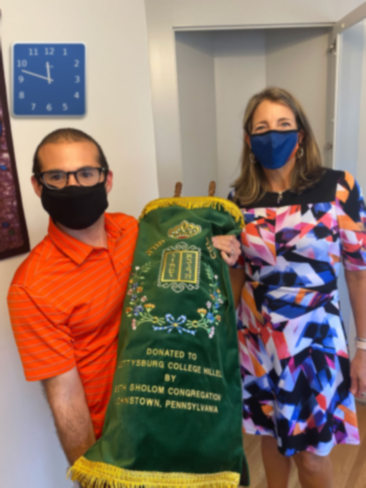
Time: h=11 m=48
